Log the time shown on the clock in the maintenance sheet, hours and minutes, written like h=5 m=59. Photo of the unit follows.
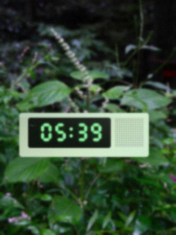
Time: h=5 m=39
